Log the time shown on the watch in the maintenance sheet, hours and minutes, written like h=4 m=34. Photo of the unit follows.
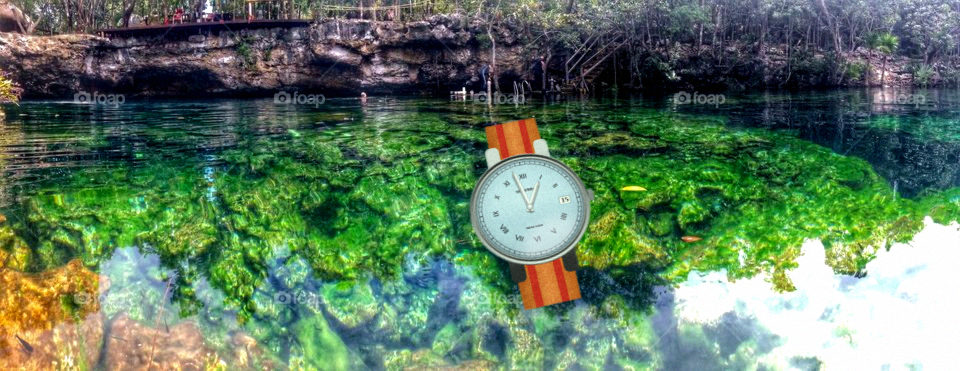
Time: h=12 m=58
